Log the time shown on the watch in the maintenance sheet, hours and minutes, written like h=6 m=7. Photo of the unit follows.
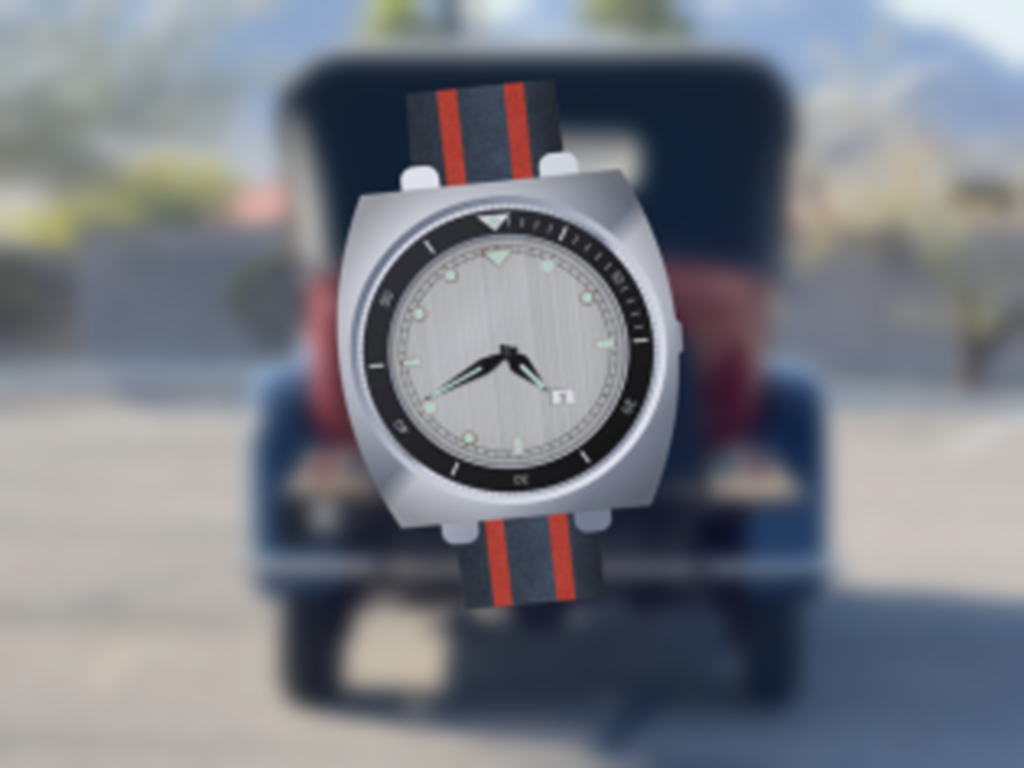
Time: h=4 m=41
